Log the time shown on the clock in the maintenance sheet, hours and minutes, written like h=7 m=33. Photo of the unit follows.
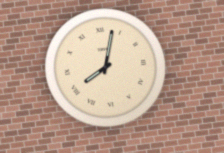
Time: h=8 m=3
